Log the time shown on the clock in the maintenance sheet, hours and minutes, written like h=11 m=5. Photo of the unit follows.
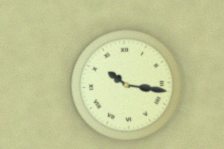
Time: h=10 m=17
